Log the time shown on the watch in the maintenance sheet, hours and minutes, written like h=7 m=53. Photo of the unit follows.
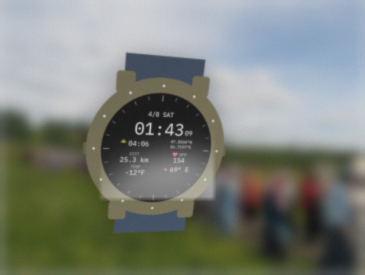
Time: h=1 m=43
